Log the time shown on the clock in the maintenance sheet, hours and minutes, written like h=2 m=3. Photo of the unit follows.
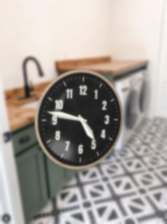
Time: h=4 m=47
